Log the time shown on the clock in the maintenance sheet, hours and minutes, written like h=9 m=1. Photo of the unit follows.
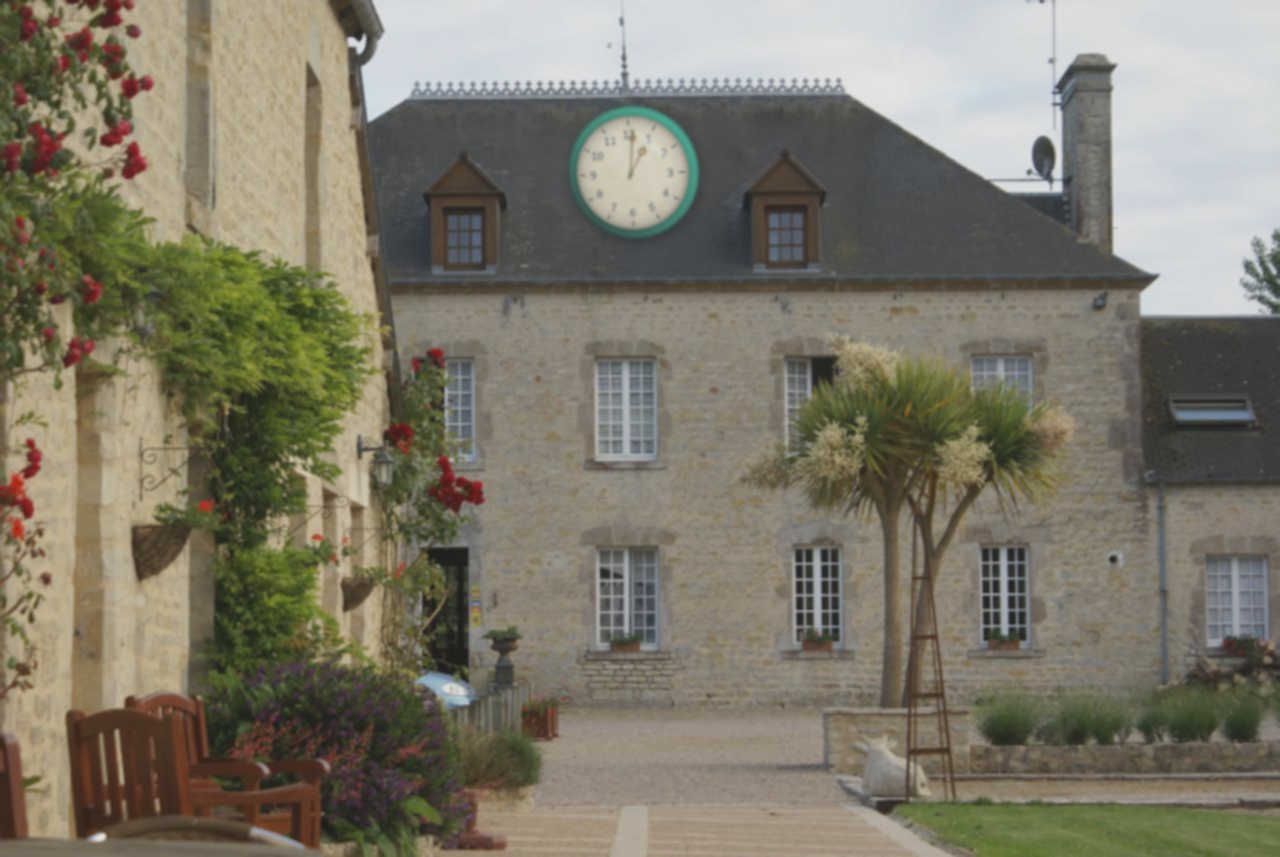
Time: h=1 m=1
